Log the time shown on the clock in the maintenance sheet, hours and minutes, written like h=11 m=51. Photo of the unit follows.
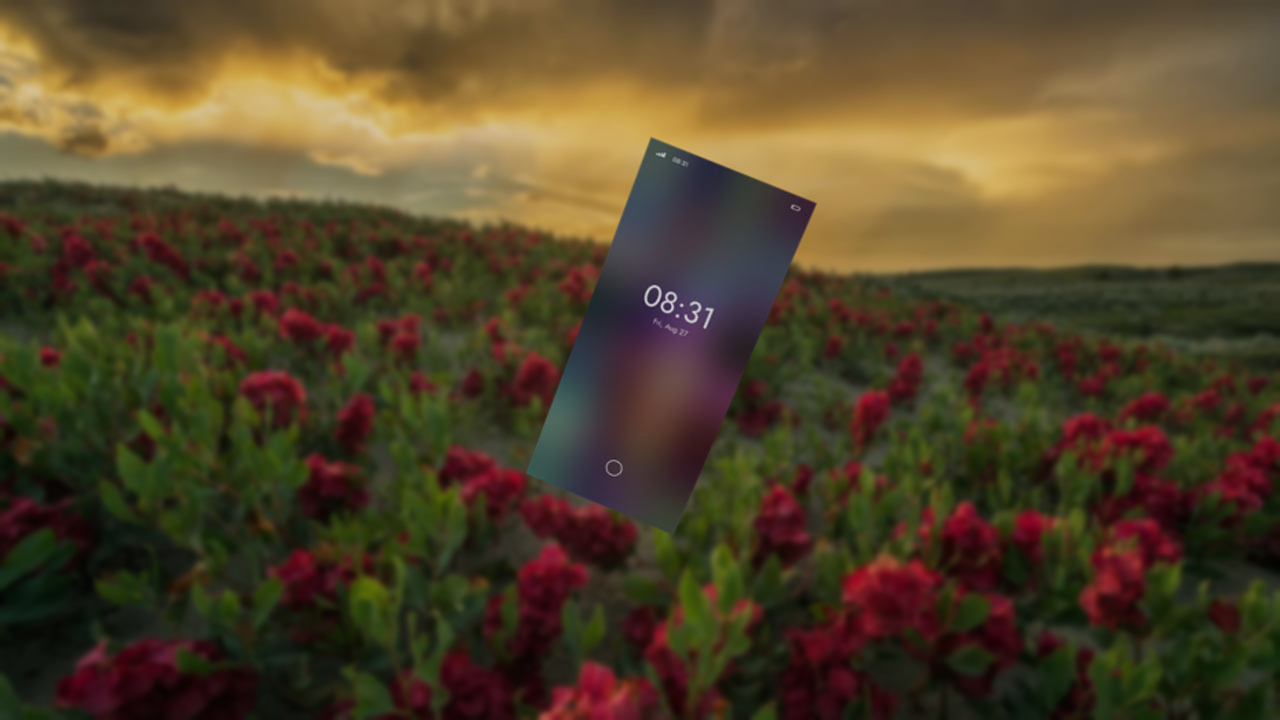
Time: h=8 m=31
